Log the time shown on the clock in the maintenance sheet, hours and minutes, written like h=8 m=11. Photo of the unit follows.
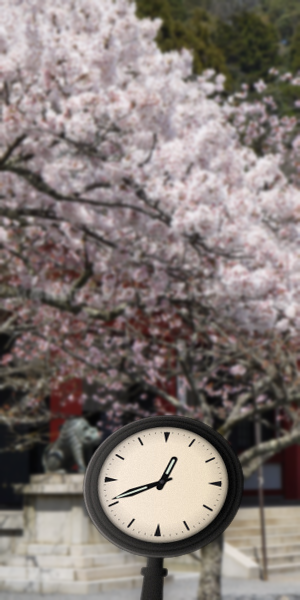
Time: h=12 m=41
